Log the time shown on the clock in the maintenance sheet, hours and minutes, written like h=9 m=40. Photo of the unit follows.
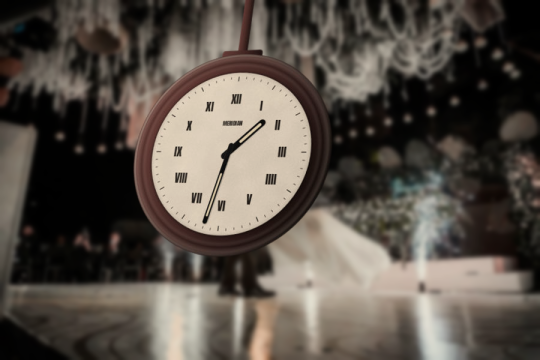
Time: h=1 m=32
